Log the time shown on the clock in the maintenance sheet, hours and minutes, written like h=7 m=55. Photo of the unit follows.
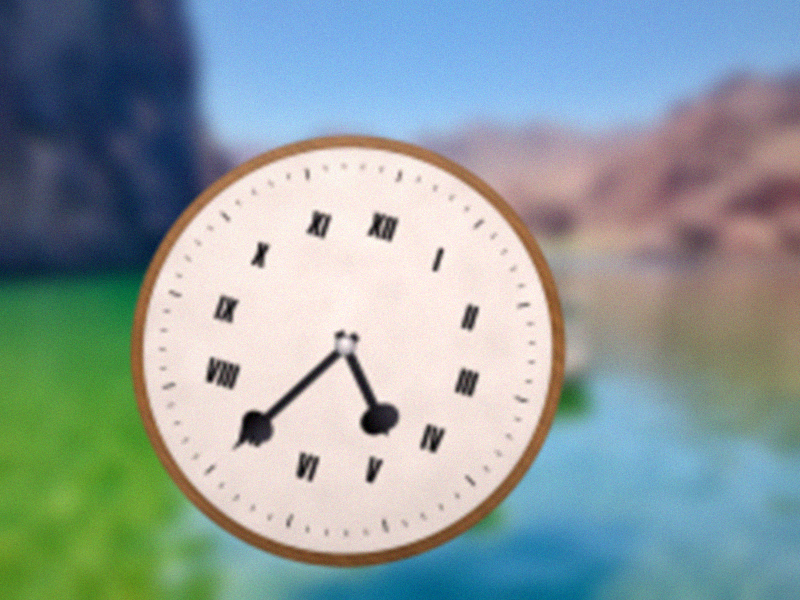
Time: h=4 m=35
